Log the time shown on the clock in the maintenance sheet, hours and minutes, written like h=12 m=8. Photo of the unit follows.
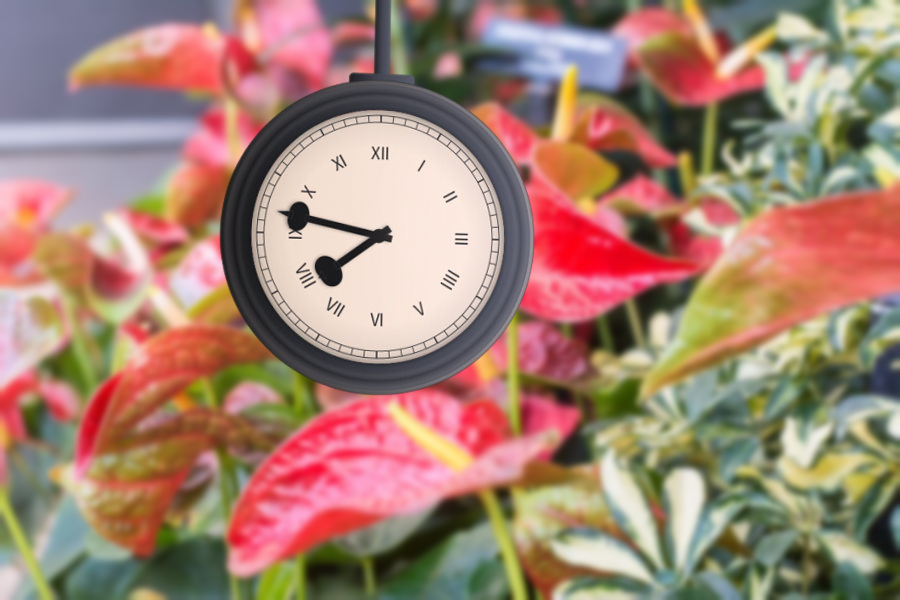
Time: h=7 m=47
